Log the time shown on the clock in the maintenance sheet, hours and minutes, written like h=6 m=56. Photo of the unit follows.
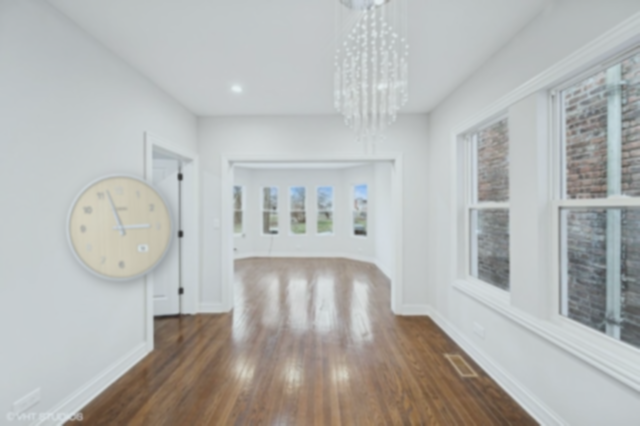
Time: h=2 m=57
